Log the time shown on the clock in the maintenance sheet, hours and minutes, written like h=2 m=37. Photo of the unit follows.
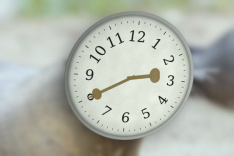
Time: h=2 m=40
